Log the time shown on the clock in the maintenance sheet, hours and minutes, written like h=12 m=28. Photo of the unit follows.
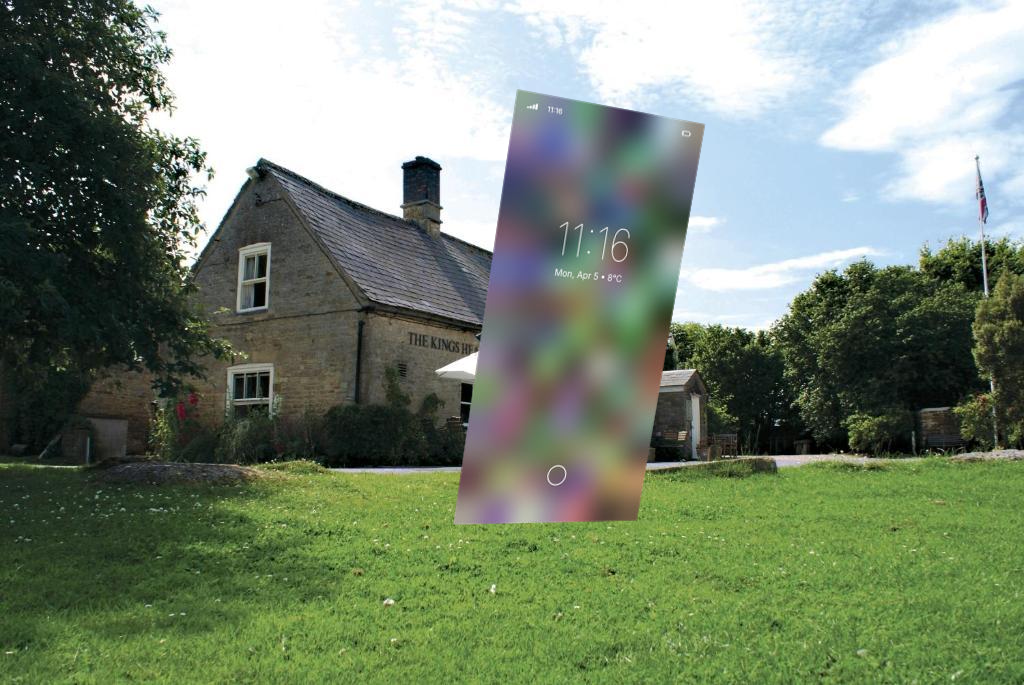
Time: h=11 m=16
